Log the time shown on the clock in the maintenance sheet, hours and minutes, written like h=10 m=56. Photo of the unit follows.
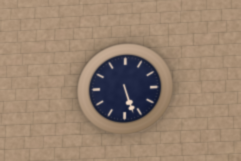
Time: h=5 m=27
